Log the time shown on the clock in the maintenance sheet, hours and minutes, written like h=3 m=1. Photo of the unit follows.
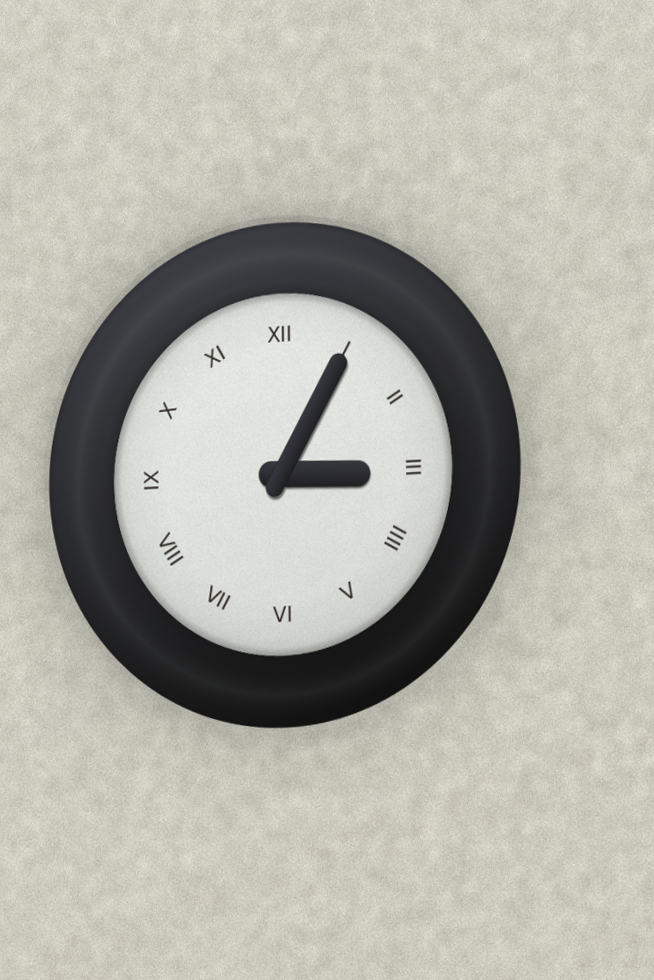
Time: h=3 m=5
